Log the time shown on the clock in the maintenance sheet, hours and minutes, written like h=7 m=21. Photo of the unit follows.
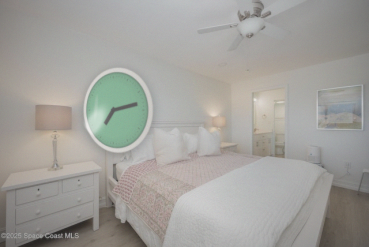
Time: h=7 m=13
